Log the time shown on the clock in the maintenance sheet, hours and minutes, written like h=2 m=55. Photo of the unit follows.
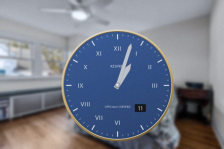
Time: h=1 m=3
